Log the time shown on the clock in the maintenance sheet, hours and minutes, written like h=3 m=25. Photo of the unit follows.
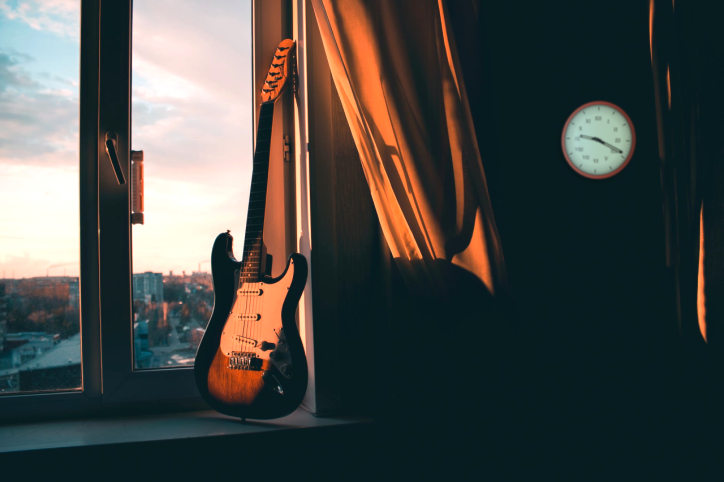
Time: h=9 m=19
